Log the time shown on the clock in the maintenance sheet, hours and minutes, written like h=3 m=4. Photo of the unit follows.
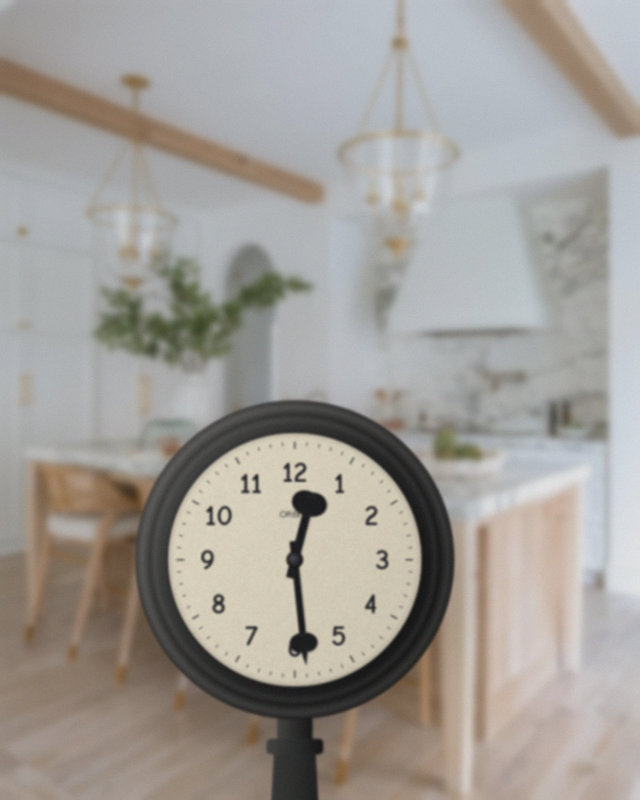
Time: h=12 m=29
